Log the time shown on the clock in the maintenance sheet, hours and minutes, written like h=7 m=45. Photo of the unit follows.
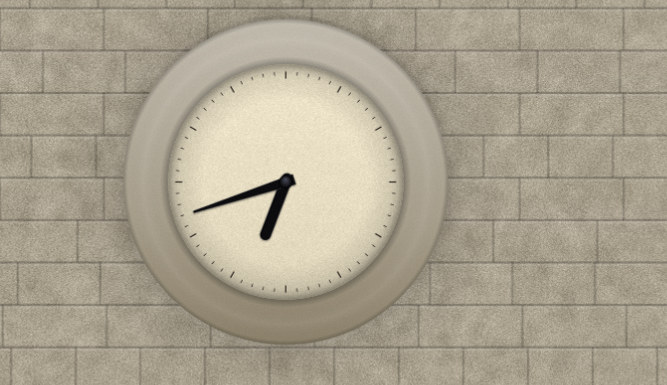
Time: h=6 m=42
